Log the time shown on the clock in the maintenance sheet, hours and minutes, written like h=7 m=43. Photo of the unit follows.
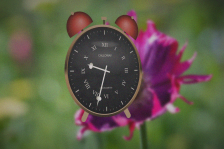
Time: h=9 m=33
